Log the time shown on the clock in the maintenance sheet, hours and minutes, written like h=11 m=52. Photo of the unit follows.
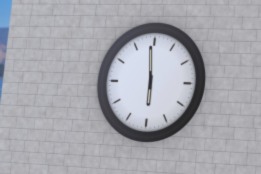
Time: h=5 m=59
